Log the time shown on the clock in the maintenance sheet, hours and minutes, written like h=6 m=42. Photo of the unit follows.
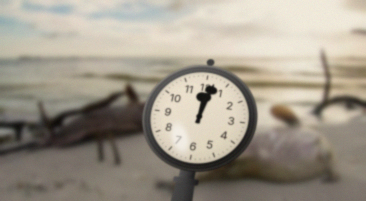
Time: h=12 m=2
